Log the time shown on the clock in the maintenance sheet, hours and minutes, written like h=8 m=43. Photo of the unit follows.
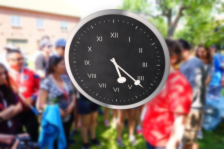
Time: h=5 m=22
